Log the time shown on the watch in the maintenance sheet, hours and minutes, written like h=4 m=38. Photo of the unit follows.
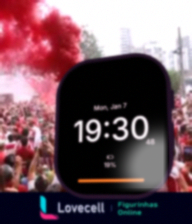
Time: h=19 m=30
